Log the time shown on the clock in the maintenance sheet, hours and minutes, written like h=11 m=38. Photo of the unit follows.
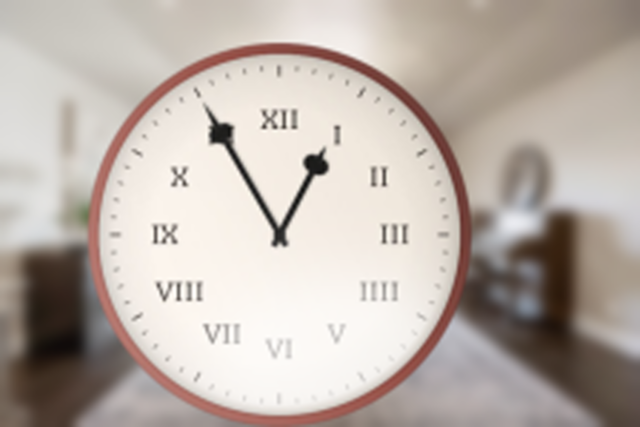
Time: h=12 m=55
